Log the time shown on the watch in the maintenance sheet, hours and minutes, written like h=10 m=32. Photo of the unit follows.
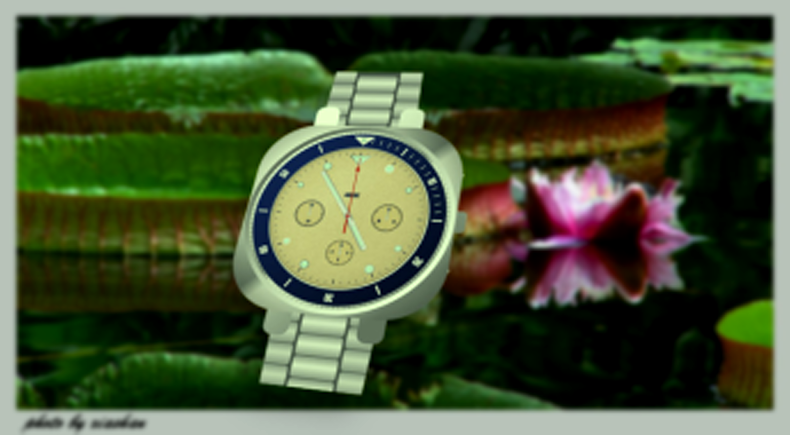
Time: h=4 m=54
